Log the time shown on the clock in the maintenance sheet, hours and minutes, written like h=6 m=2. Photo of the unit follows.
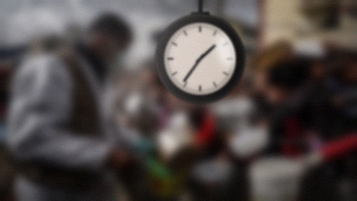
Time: h=1 m=36
